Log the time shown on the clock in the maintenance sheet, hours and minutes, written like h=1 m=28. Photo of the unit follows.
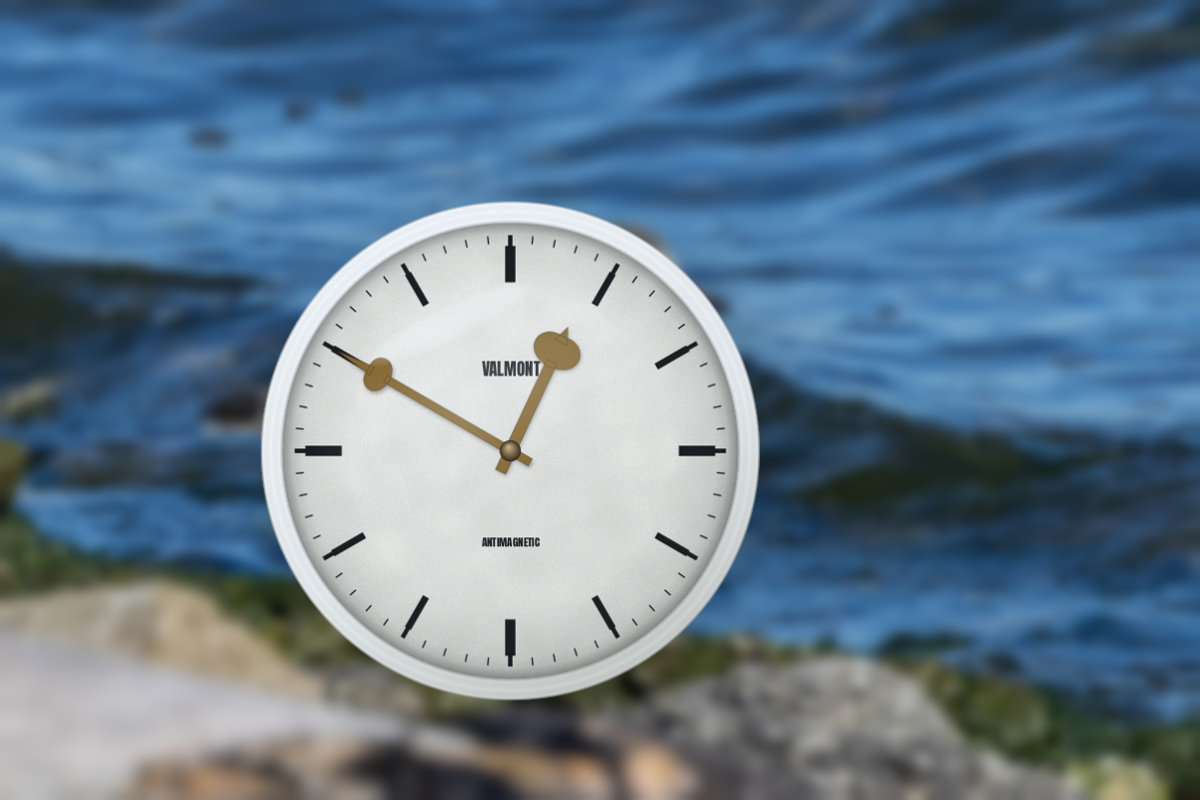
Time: h=12 m=50
